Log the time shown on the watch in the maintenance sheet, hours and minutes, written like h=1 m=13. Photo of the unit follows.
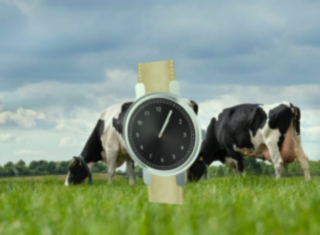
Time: h=1 m=5
